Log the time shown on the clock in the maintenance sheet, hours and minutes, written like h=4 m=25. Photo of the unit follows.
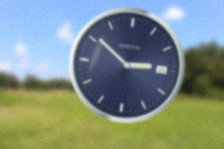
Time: h=2 m=51
